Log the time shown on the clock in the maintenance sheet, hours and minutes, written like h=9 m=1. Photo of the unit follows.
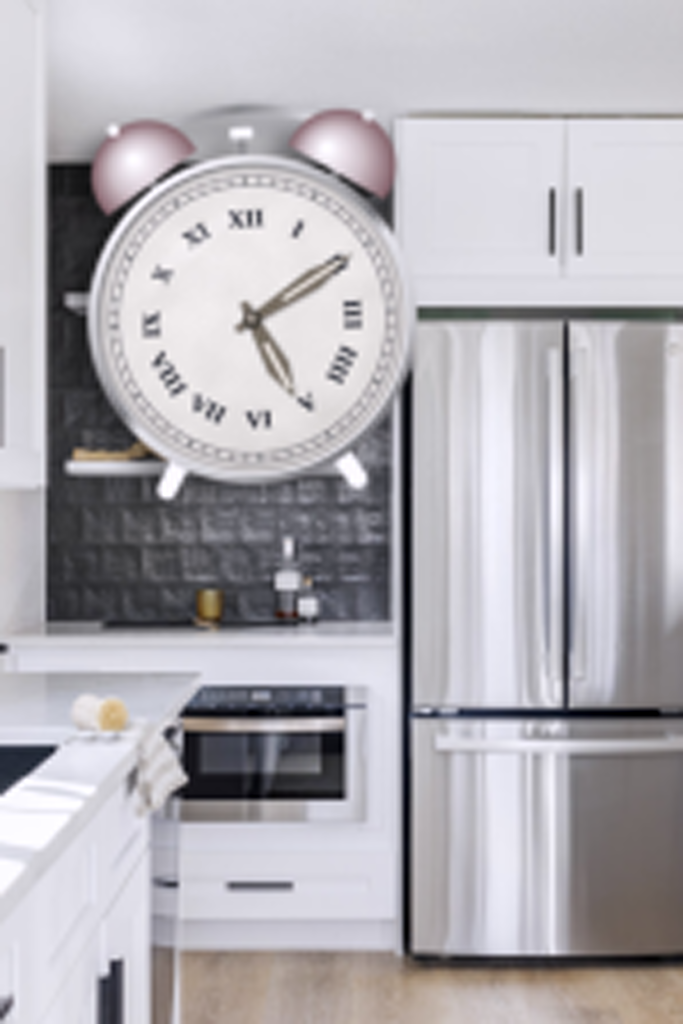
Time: h=5 m=10
